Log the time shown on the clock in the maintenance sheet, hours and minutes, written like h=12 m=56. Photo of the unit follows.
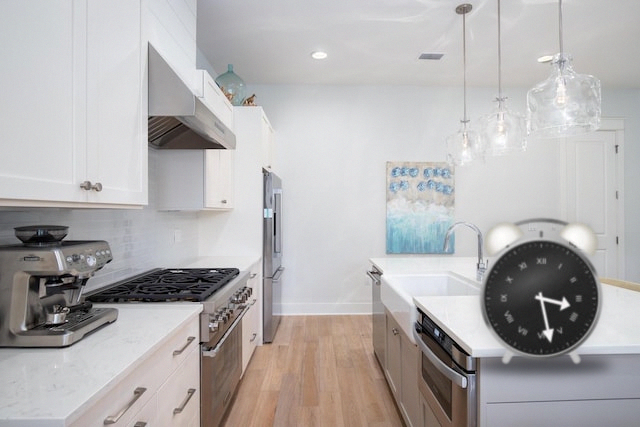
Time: h=3 m=28
